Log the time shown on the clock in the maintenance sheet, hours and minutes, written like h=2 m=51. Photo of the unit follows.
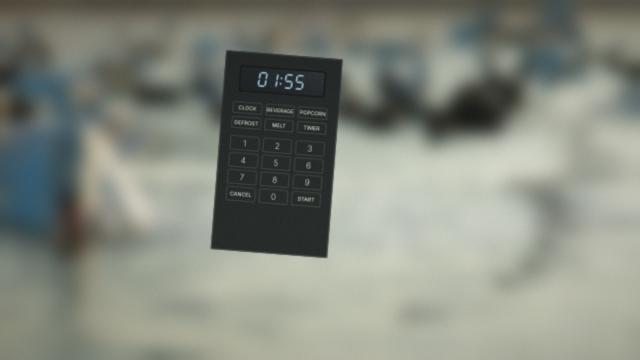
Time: h=1 m=55
